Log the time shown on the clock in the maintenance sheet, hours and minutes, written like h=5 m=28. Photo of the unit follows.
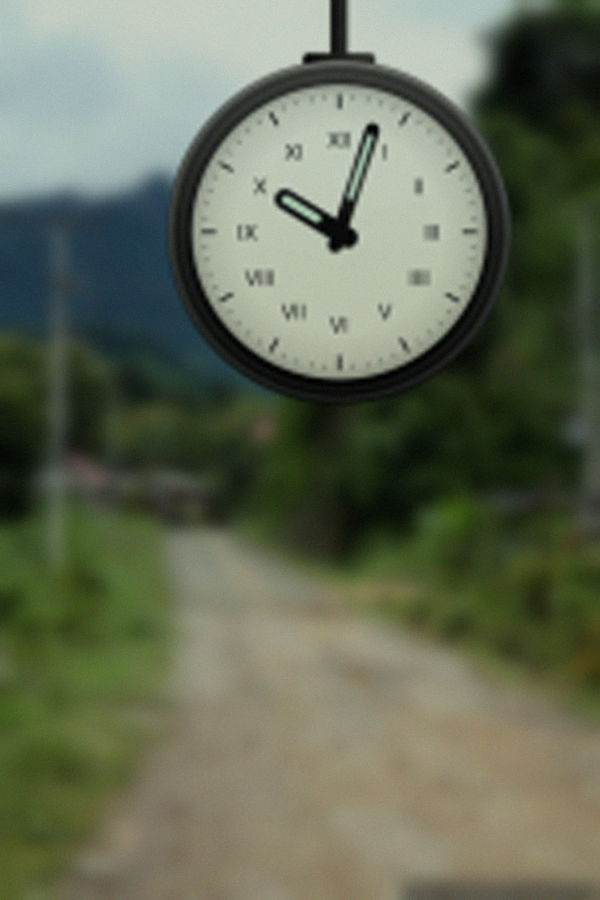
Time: h=10 m=3
